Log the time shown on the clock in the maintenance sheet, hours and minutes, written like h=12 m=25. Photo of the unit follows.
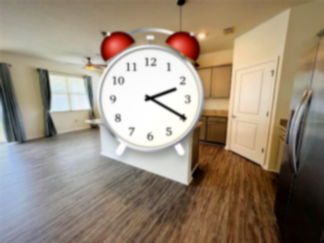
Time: h=2 m=20
